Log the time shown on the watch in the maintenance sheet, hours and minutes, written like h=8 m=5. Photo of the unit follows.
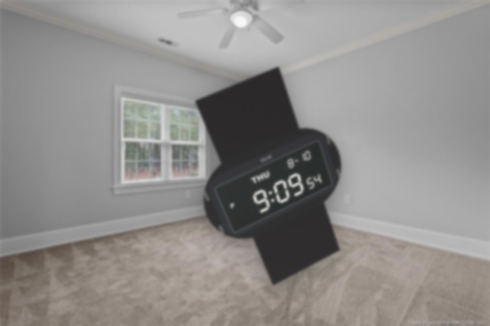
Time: h=9 m=9
